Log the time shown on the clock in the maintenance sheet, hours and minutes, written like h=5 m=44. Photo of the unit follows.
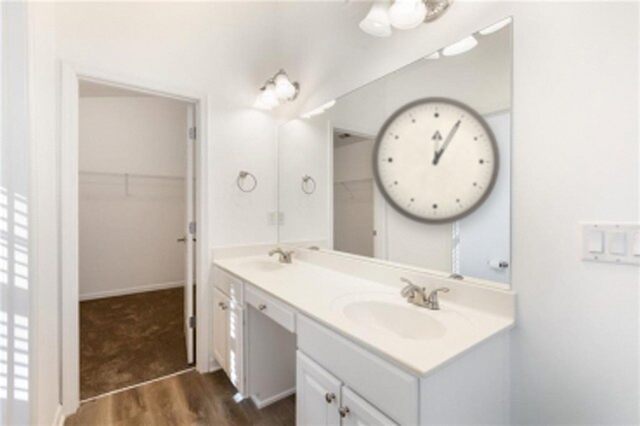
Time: h=12 m=5
